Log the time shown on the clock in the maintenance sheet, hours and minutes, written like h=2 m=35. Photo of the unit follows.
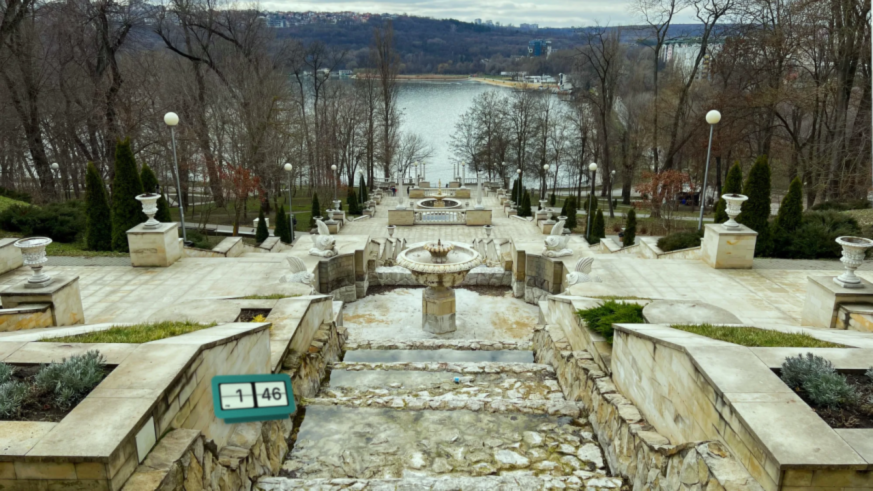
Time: h=1 m=46
